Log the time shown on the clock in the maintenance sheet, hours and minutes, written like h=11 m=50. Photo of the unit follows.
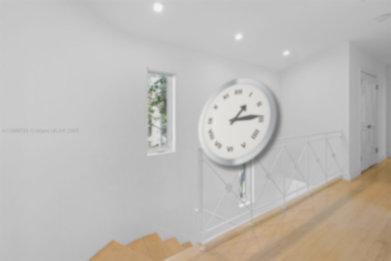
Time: h=1 m=14
